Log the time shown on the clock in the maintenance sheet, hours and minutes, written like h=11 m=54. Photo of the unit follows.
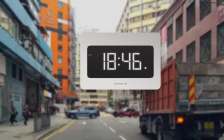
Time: h=18 m=46
